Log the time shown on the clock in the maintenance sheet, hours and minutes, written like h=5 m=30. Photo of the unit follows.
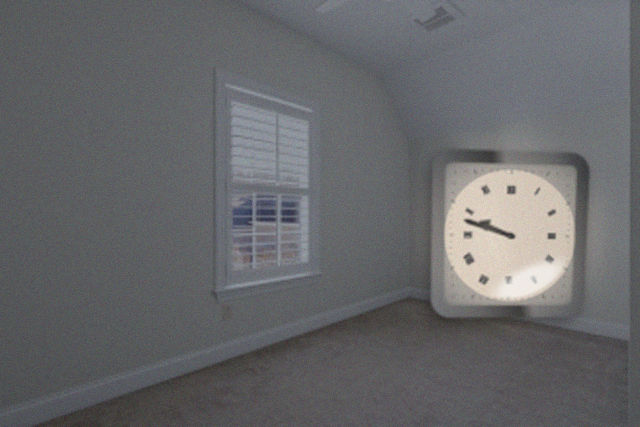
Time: h=9 m=48
